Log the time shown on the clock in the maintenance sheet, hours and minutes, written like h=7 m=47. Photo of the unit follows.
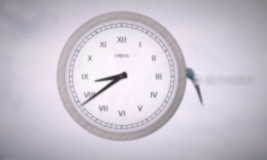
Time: h=8 m=39
